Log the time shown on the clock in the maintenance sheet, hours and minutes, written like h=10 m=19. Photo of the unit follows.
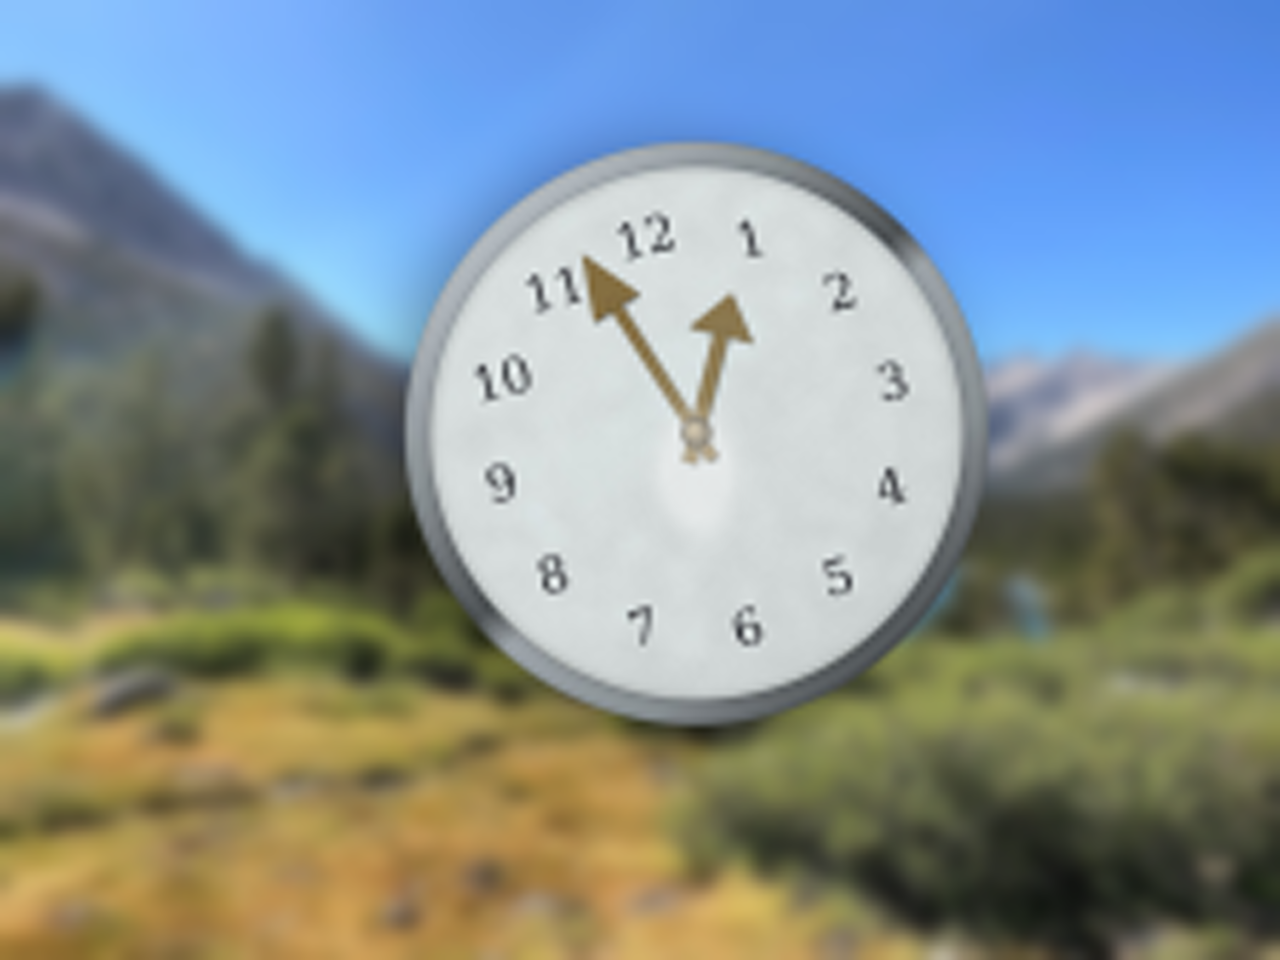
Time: h=12 m=57
